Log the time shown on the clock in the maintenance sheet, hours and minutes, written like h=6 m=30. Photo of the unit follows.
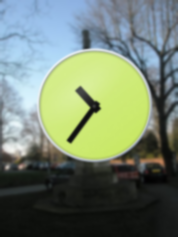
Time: h=10 m=36
